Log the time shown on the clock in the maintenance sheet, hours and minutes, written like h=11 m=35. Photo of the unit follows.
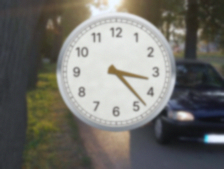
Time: h=3 m=23
